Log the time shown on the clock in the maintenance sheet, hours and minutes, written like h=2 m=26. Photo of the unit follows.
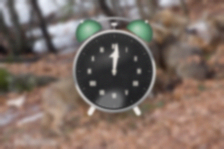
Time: h=12 m=1
